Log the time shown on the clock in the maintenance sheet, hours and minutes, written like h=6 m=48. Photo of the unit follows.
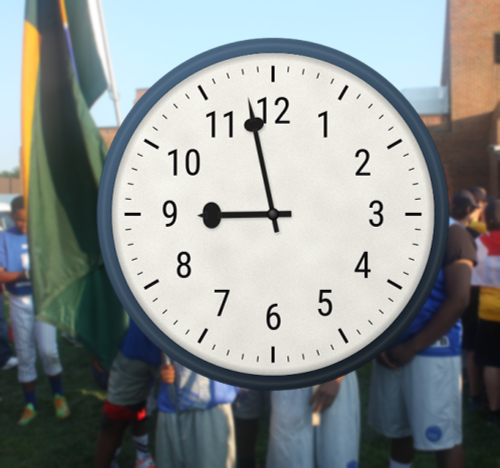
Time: h=8 m=58
